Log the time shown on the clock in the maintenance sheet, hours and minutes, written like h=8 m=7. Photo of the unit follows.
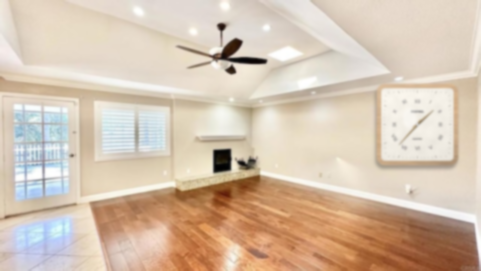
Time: h=1 m=37
